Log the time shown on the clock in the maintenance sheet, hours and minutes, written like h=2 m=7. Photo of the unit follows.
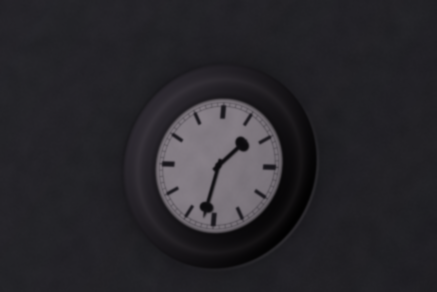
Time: h=1 m=32
